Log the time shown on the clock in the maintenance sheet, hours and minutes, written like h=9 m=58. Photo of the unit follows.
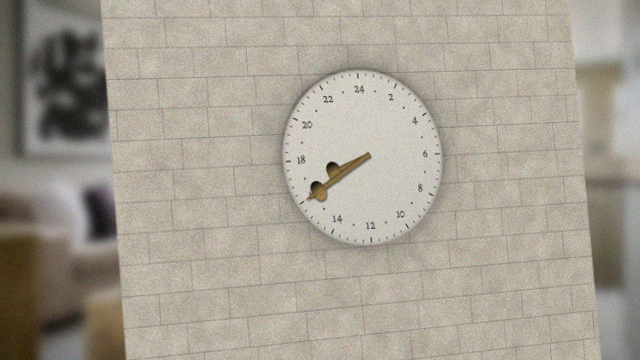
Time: h=16 m=40
